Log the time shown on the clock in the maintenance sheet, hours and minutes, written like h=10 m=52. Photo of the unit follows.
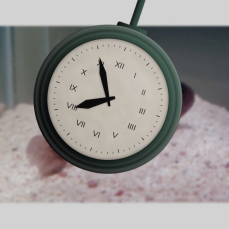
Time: h=7 m=55
